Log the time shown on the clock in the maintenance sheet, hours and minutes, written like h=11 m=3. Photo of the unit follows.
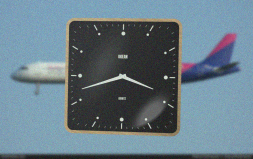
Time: h=3 m=42
